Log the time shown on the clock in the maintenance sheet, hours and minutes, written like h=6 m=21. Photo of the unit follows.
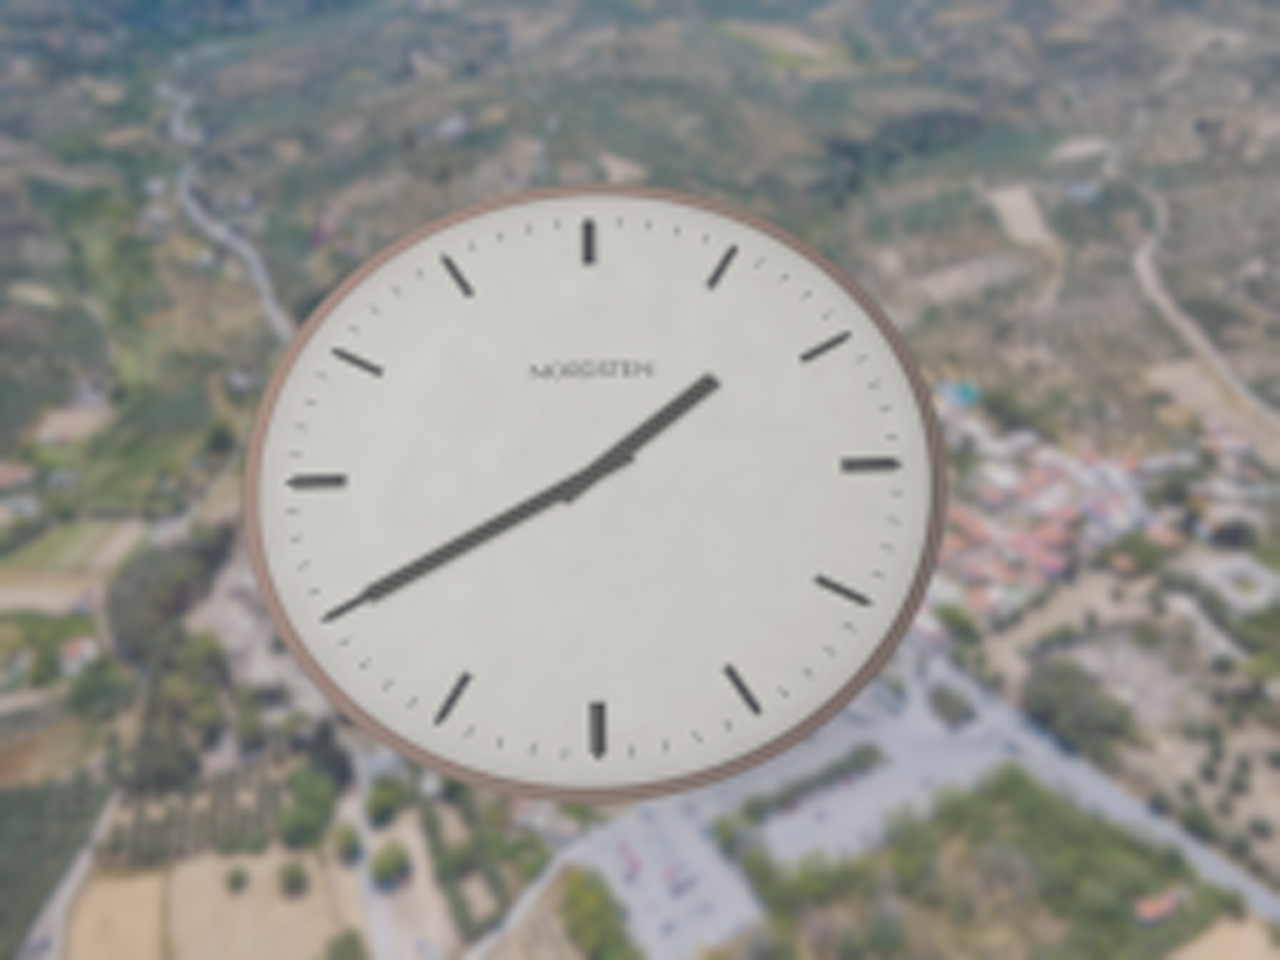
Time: h=1 m=40
